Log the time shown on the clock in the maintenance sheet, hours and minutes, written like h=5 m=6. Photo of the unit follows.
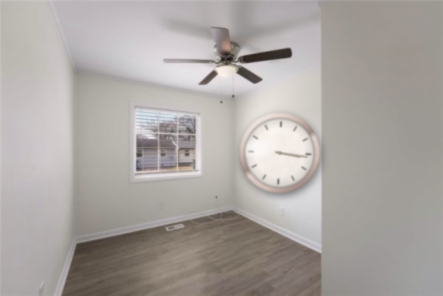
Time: h=3 m=16
